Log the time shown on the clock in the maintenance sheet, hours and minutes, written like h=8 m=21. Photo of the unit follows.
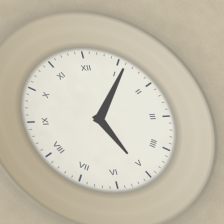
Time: h=5 m=6
